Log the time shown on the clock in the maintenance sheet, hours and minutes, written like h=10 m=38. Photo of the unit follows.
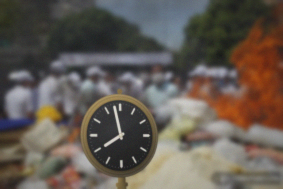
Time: h=7 m=58
